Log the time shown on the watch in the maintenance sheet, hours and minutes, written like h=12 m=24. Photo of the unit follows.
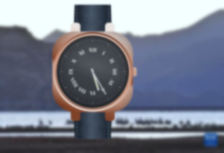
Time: h=5 m=25
